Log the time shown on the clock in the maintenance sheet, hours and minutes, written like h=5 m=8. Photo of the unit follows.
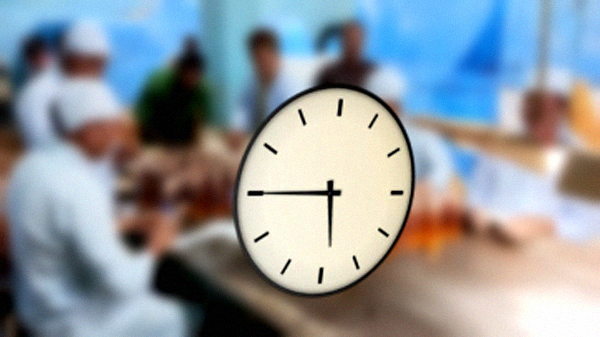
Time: h=5 m=45
